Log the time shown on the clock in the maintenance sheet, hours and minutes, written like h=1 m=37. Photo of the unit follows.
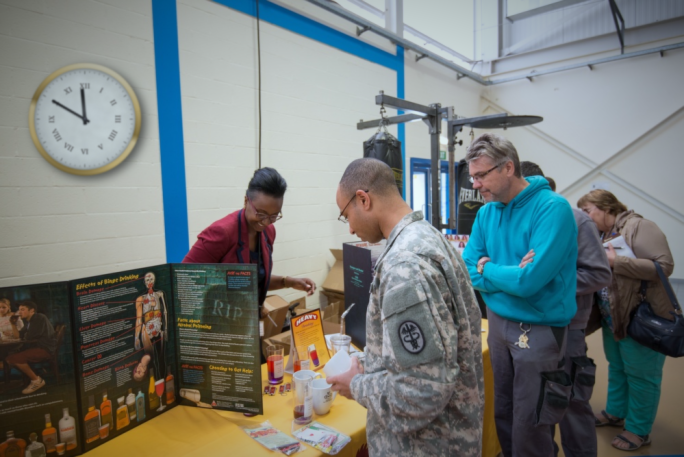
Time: h=11 m=50
